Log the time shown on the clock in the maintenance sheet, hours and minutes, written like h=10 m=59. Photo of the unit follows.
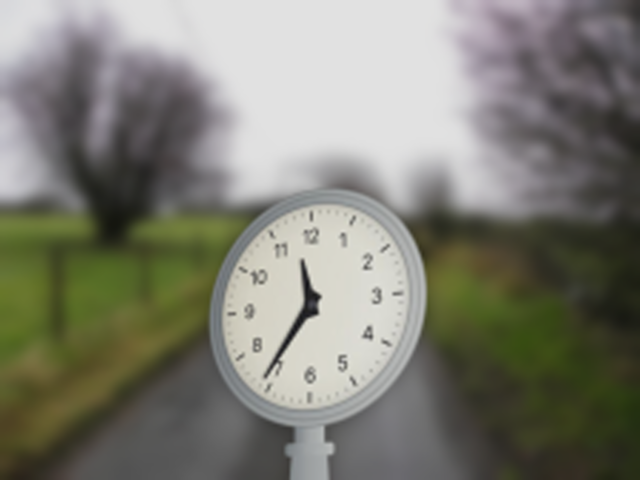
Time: h=11 m=36
